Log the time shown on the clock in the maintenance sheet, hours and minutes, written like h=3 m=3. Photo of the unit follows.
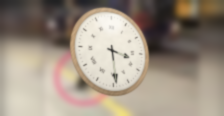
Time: h=3 m=29
